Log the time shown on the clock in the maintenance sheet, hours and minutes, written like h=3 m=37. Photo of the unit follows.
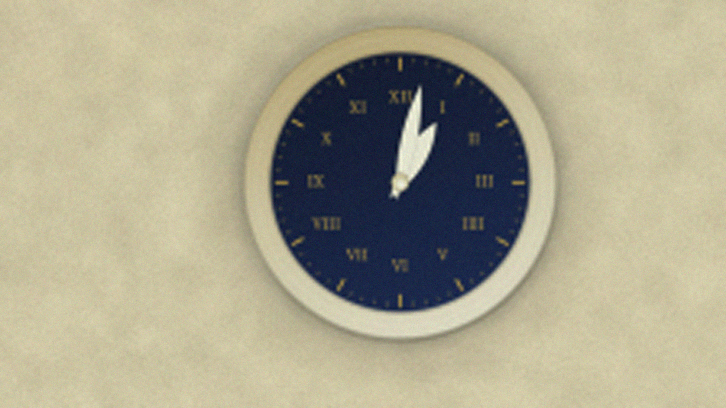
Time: h=1 m=2
